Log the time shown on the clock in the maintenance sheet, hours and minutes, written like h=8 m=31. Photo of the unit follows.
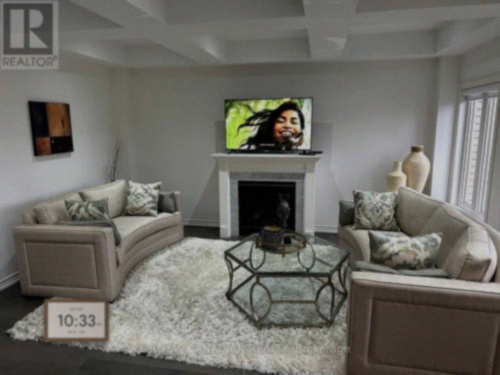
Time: h=10 m=33
